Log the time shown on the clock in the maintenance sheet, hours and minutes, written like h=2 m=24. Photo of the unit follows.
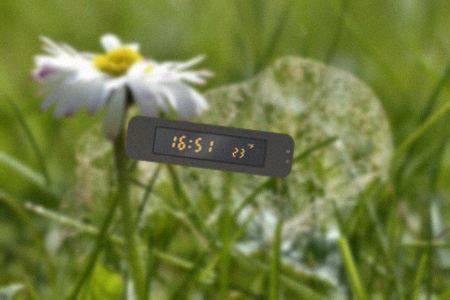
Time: h=16 m=51
